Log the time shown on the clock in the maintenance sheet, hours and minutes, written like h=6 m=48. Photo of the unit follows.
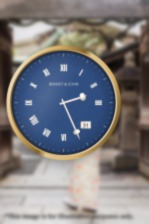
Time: h=2 m=26
